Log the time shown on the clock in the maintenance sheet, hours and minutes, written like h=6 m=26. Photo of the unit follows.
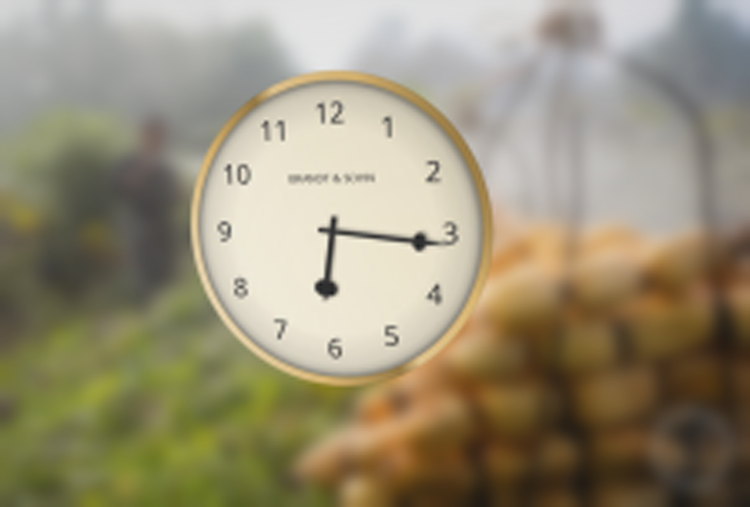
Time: h=6 m=16
